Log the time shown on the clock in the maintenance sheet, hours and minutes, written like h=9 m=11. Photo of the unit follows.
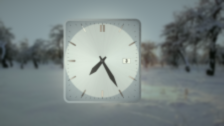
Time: h=7 m=25
